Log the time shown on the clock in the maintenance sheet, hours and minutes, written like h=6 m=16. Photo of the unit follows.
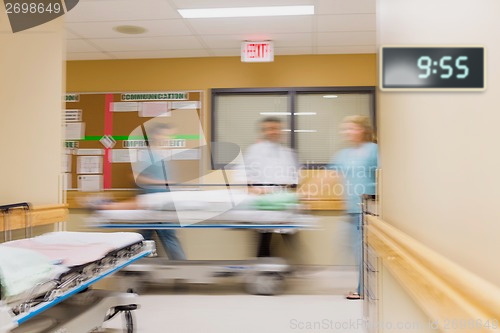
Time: h=9 m=55
